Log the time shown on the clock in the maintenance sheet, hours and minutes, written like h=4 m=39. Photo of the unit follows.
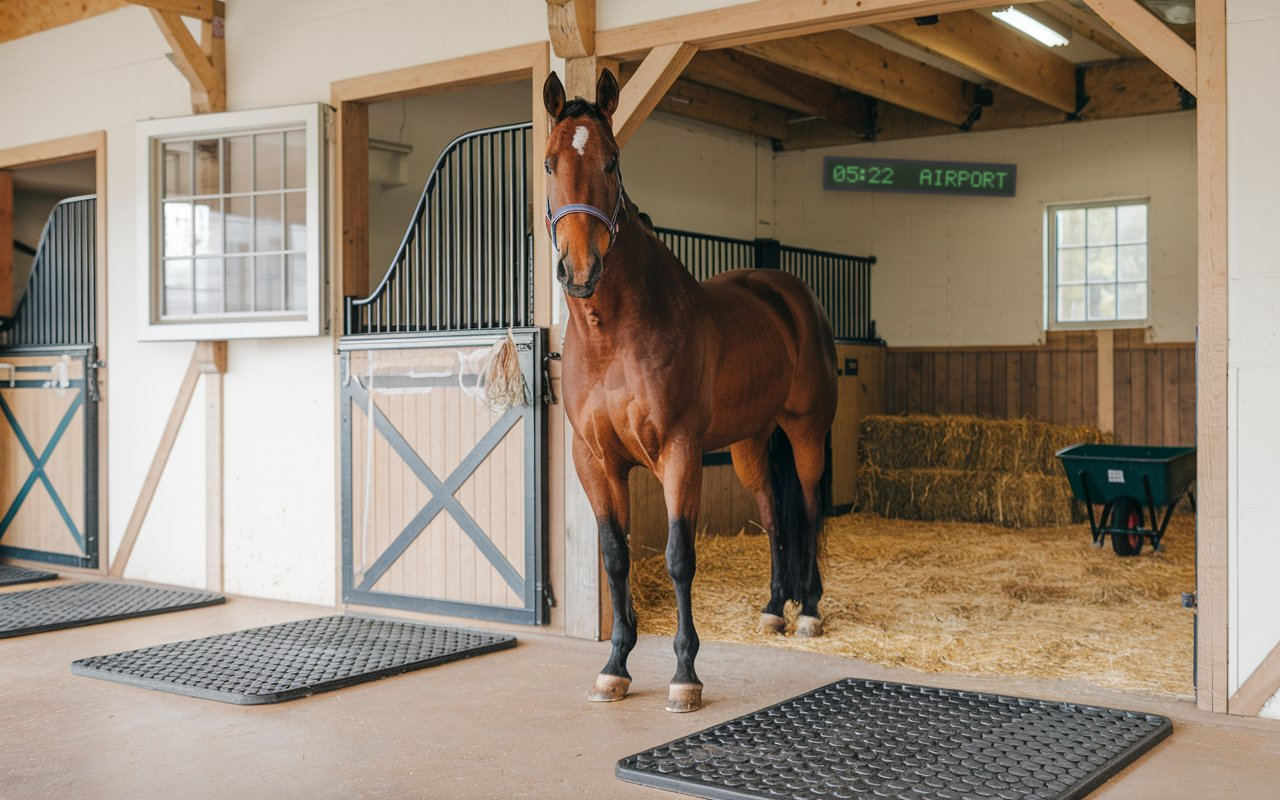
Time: h=5 m=22
